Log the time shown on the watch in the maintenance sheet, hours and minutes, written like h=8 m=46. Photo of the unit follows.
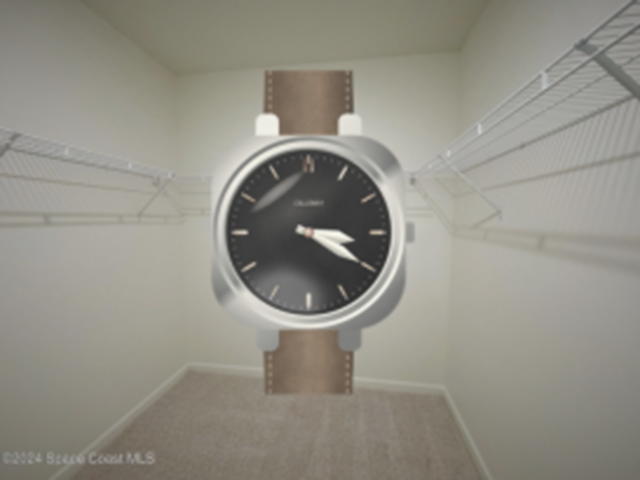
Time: h=3 m=20
